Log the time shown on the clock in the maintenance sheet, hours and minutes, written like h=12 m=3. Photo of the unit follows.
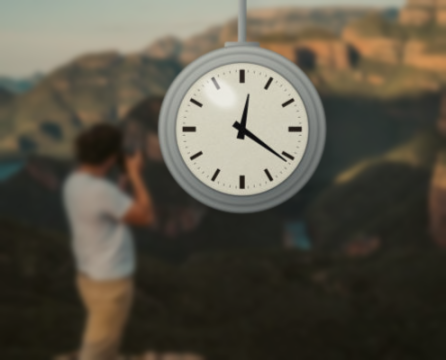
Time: h=12 m=21
